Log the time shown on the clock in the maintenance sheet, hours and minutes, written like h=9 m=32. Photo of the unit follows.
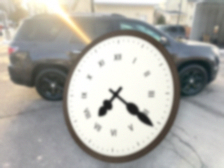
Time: h=7 m=21
